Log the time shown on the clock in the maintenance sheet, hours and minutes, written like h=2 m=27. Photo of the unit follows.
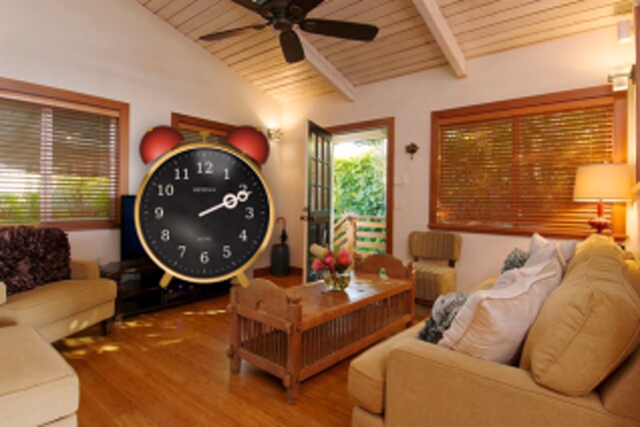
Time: h=2 m=11
